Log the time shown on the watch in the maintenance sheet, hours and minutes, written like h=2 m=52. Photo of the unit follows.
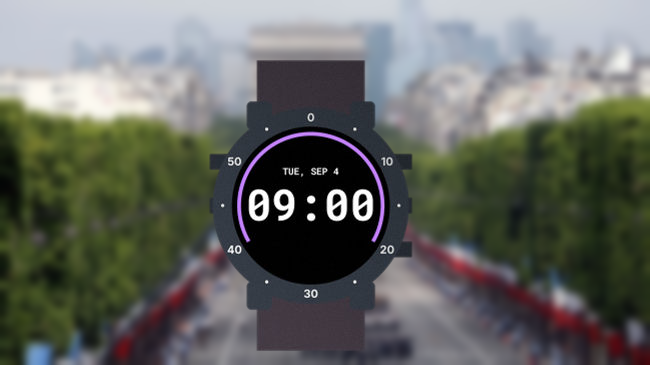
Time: h=9 m=0
